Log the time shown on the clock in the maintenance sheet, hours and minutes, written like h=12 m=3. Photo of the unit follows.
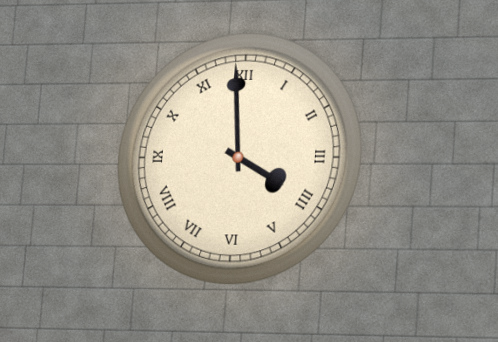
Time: h=3 m=59
